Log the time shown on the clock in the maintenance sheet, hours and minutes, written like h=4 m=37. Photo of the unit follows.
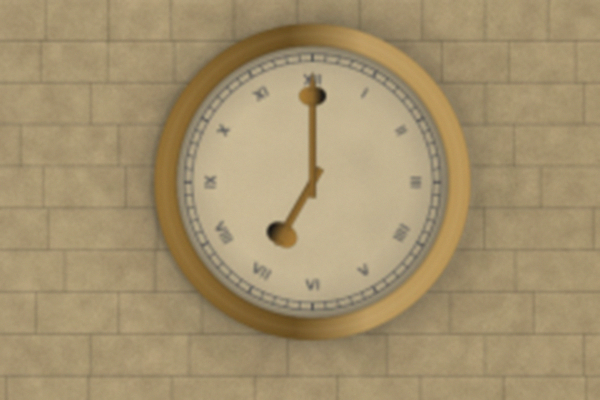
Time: h=7 m=0
